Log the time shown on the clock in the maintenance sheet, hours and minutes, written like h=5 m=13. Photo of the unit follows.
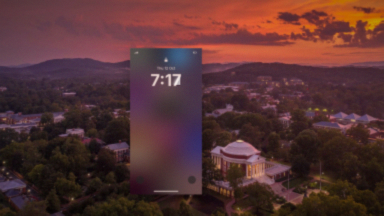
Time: h=7 m=17
